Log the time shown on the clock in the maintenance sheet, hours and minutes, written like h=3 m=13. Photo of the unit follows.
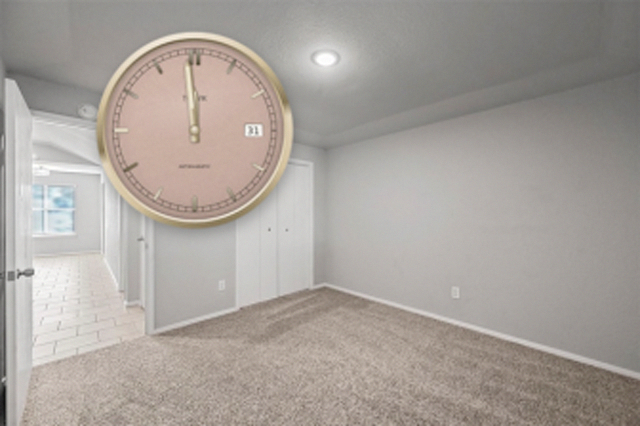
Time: h=11 m=59
